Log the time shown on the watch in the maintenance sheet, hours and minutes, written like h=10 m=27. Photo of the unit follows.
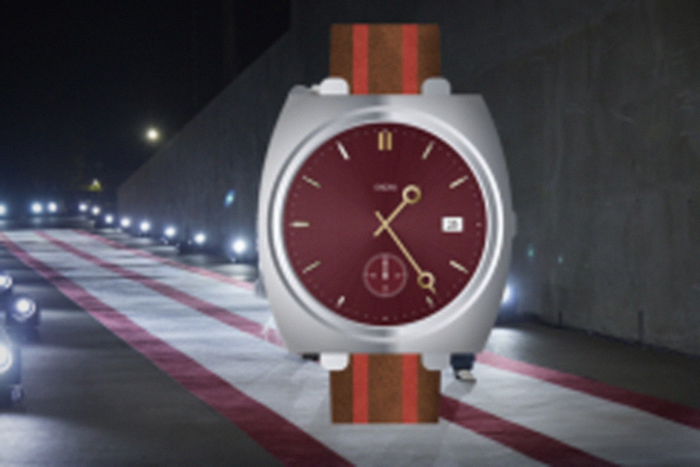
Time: h=1 m=24
